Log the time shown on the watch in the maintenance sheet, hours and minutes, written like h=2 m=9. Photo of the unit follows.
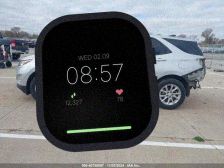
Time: h=8 m=57
